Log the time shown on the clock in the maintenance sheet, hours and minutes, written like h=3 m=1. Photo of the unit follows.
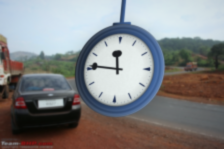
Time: h=11 m=46
